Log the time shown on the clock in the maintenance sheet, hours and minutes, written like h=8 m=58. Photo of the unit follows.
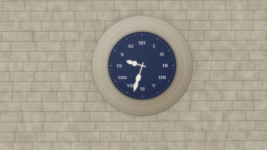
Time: h=9 m=33
